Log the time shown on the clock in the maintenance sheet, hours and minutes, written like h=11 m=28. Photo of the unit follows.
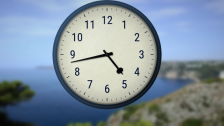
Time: h=4 m=43
